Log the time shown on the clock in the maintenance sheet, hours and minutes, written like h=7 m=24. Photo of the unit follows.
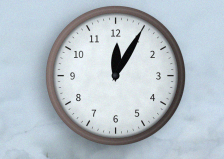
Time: h=12 m=5
